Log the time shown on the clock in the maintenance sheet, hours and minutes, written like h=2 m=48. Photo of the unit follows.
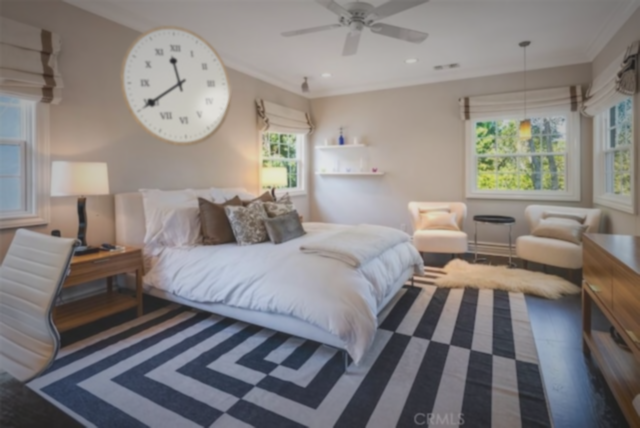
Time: h=11 m=40
